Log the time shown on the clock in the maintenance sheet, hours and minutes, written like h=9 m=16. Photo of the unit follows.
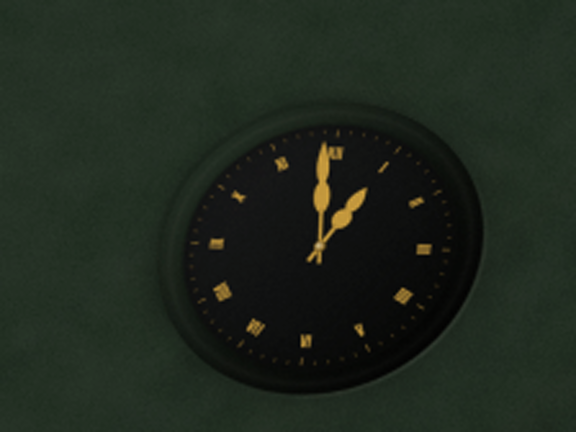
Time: h=12 m=59
